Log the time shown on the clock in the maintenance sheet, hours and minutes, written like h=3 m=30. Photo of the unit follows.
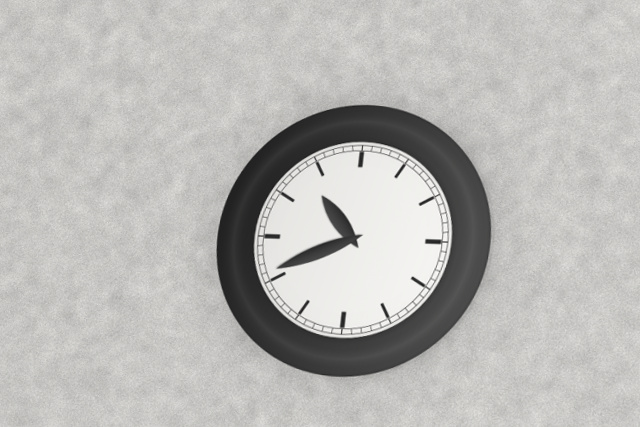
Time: h=10 m=41
